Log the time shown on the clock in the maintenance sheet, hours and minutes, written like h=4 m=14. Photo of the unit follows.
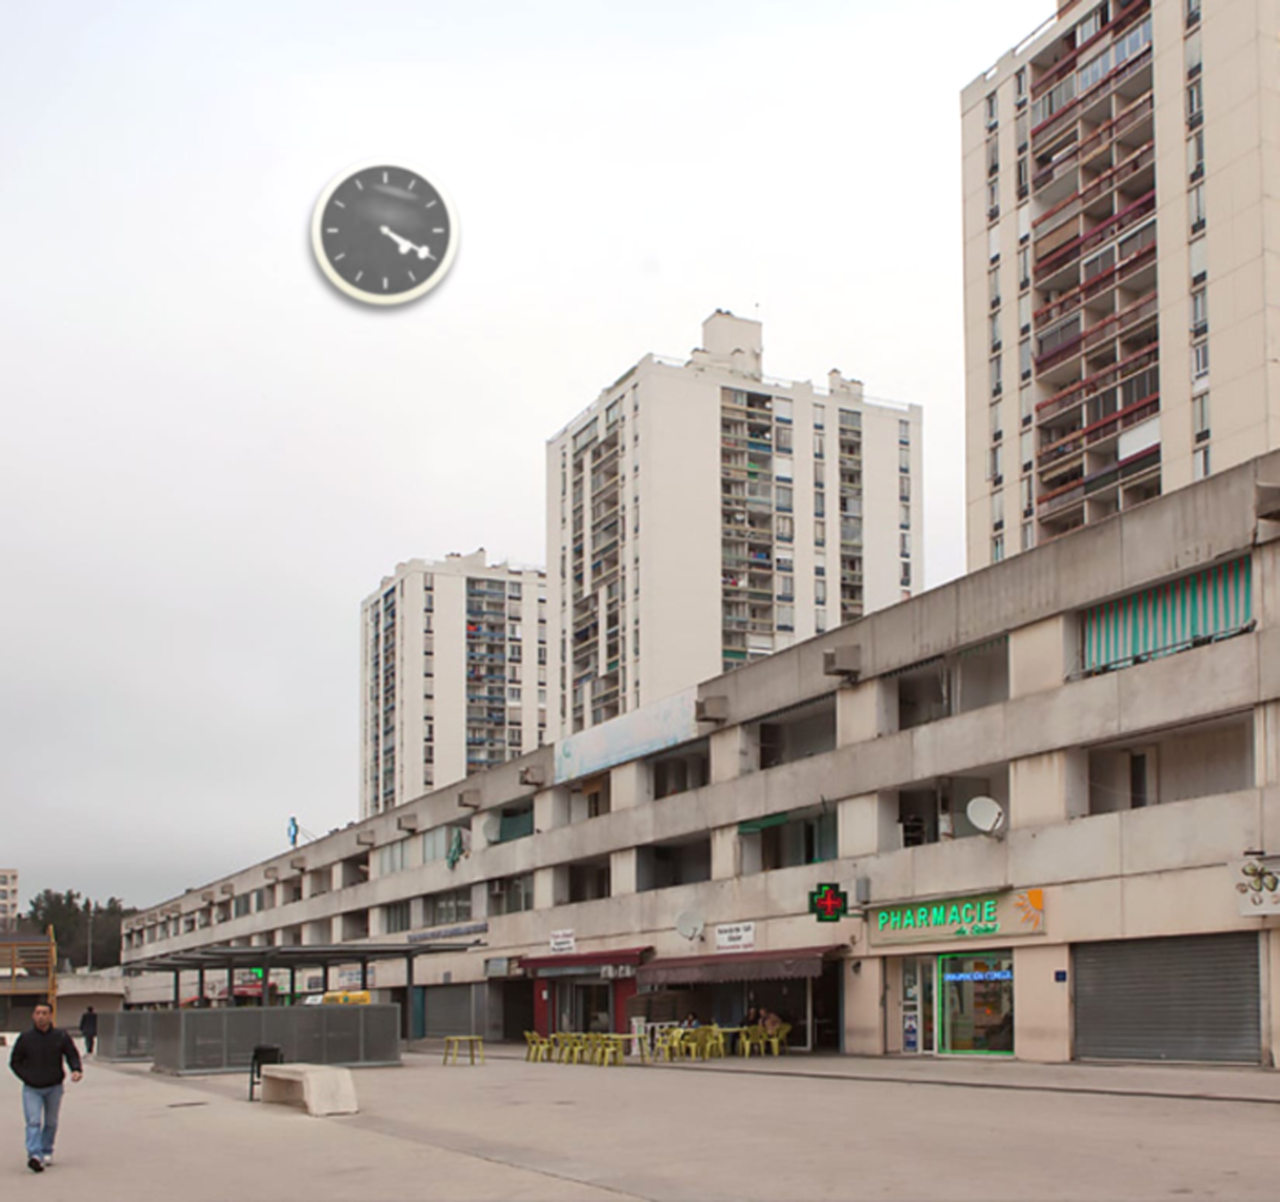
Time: h=4 m=20
